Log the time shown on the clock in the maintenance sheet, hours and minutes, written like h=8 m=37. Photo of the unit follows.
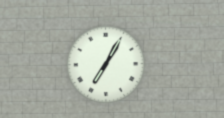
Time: h=7 m=5
